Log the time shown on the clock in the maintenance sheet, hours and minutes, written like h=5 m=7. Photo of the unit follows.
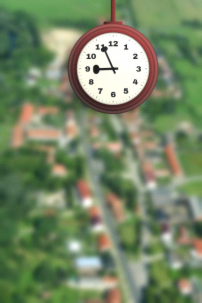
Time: h=8 m=56
